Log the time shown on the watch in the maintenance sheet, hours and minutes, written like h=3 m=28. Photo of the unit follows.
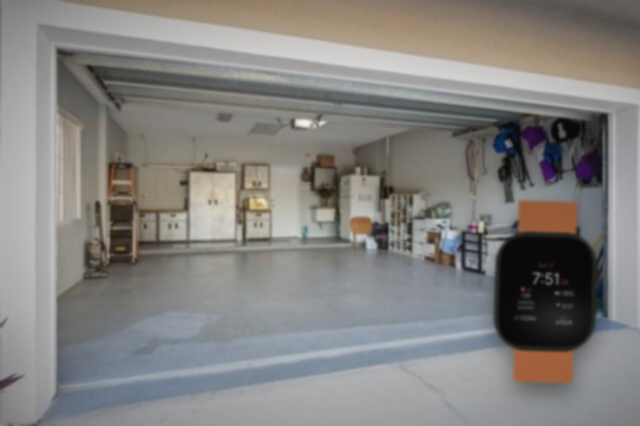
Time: h=7 m=51
